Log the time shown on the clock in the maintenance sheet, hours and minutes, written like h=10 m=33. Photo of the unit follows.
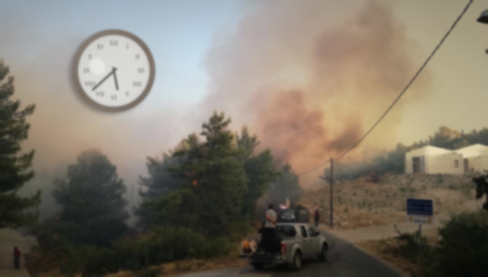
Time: h=5 m=38
